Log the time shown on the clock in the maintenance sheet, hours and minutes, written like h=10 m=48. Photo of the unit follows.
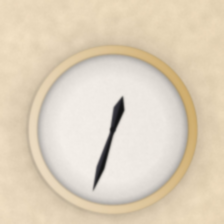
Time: h=12 m=33
